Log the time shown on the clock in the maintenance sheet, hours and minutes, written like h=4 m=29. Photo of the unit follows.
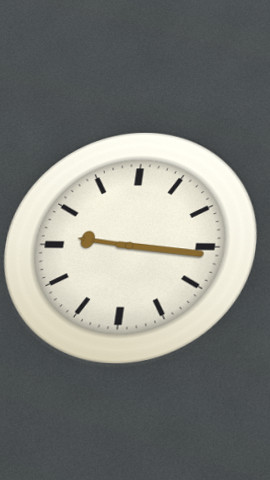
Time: h=9 m=16
